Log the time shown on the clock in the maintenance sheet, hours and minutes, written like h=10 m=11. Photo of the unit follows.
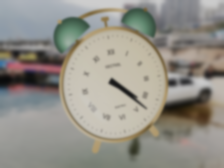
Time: h=4 m=23
